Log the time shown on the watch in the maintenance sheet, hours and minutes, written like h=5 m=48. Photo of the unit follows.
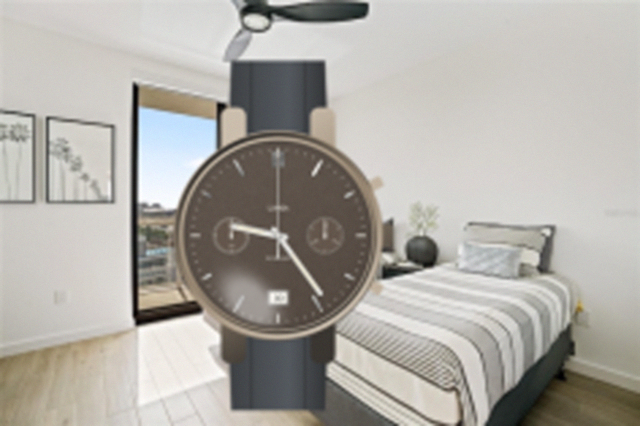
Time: h=9 m=24
